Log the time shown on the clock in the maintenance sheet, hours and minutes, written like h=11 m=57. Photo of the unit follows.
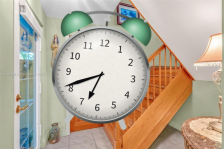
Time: h=6 m=41
